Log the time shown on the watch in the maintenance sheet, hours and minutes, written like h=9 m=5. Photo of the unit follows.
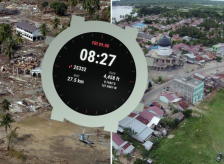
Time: h=8 m=27
